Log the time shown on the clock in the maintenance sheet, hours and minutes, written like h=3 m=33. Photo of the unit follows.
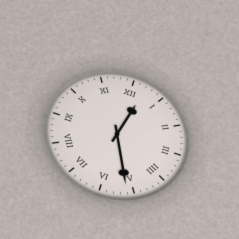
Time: h=12 m=26
